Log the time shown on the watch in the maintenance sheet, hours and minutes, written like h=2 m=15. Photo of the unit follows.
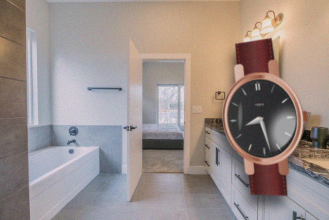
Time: h=8 m=28
